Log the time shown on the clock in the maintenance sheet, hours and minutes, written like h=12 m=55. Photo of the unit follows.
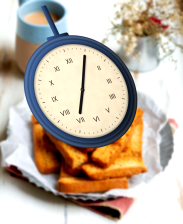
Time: h=7 m=5
